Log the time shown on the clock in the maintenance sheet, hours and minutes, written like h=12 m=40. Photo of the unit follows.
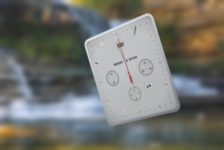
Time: h=5 m=59
